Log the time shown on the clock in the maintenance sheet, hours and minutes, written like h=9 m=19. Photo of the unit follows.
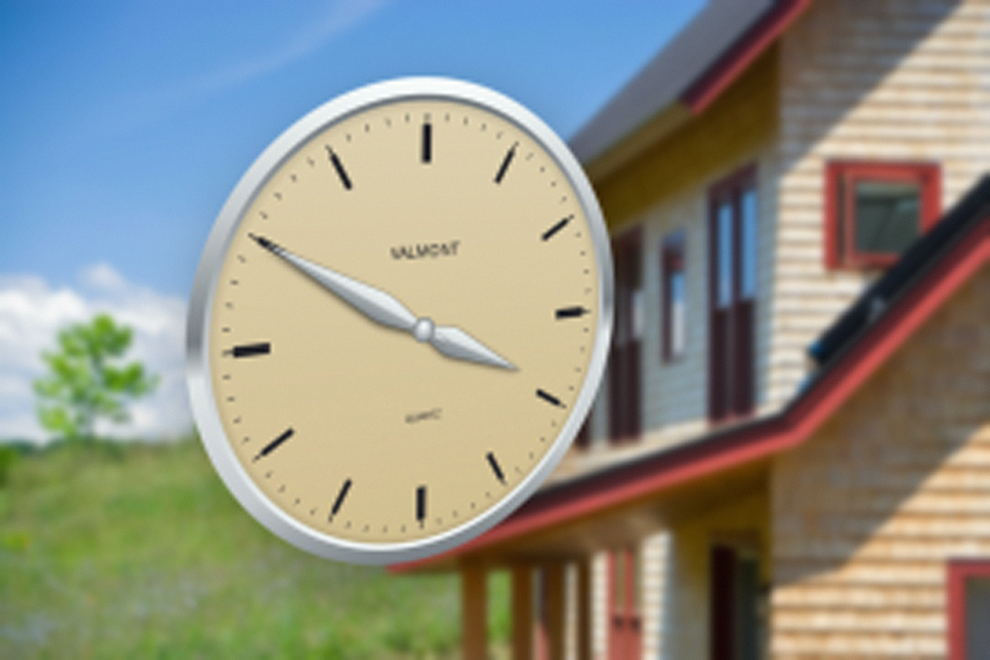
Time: h=3 m=50
